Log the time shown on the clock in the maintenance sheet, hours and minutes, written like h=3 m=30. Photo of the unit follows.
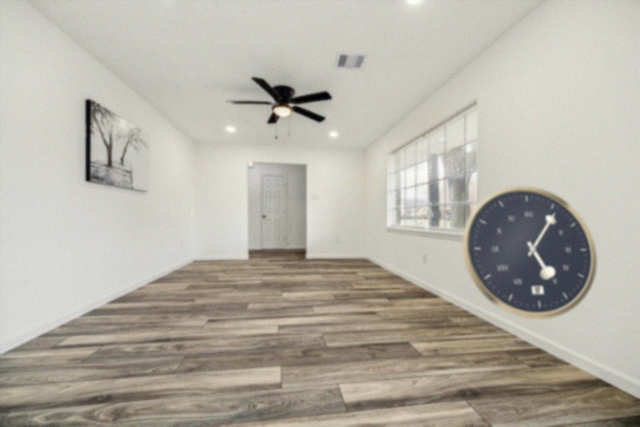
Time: h=5 m=6
